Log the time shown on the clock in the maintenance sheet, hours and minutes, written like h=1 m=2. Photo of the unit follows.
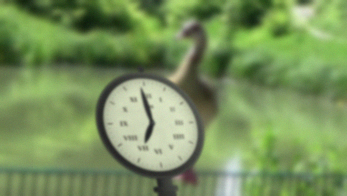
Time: h=6 m=59
